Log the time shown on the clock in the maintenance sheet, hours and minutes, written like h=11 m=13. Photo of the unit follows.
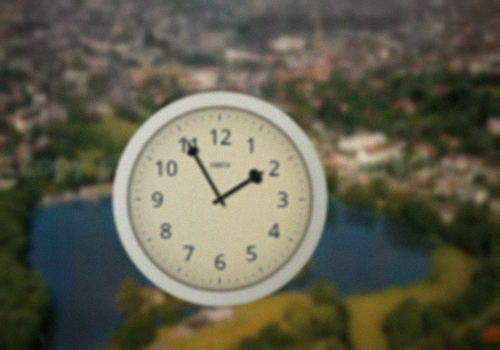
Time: h=1 m=55
